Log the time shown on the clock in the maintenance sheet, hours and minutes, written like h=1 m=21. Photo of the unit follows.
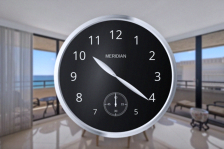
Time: h=10 m=21
